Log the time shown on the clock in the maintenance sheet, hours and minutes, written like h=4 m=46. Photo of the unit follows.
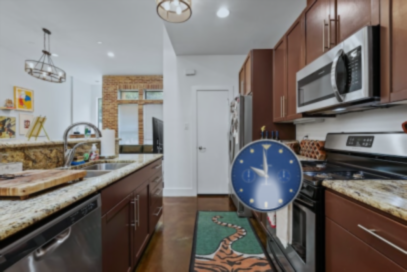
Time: h=9 m=59
